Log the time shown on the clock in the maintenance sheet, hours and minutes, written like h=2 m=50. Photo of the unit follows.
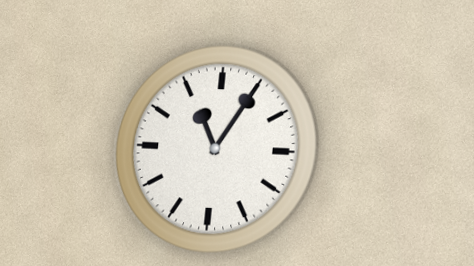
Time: h=11 m=5
